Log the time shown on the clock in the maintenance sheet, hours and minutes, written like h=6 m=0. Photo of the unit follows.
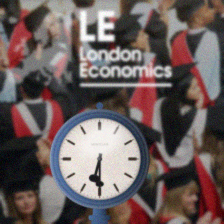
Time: h=6 m=30
